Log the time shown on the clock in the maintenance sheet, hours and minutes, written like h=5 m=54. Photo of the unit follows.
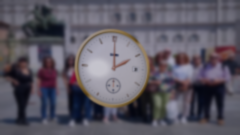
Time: h=2 m=0
